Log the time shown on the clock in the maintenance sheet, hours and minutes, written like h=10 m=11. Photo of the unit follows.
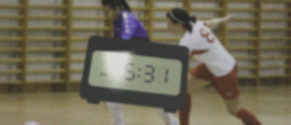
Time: h=5 m=31
